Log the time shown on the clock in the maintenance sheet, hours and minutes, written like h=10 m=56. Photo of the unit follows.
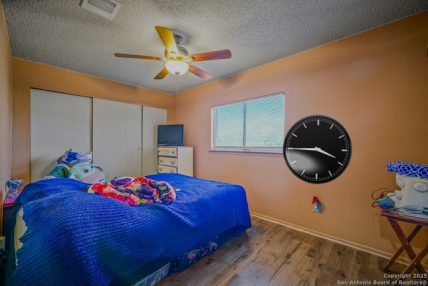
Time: h=3 m=45
